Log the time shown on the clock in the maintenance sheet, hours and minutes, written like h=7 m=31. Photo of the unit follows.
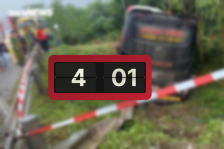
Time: h=4 m=1
